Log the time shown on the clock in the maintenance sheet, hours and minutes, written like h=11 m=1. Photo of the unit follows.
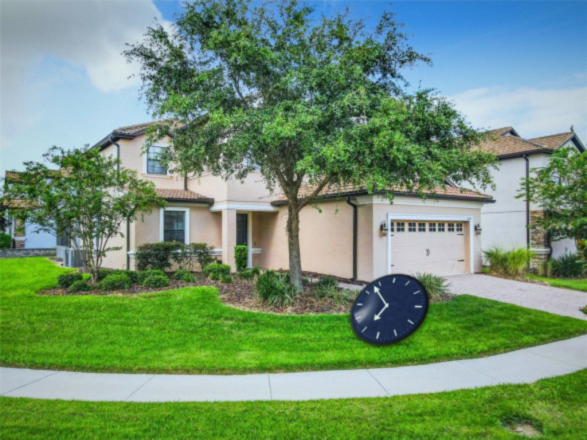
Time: h=6 m=53
